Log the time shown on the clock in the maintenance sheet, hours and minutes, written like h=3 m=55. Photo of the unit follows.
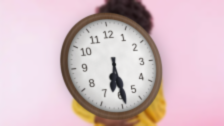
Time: h=6 m=29
